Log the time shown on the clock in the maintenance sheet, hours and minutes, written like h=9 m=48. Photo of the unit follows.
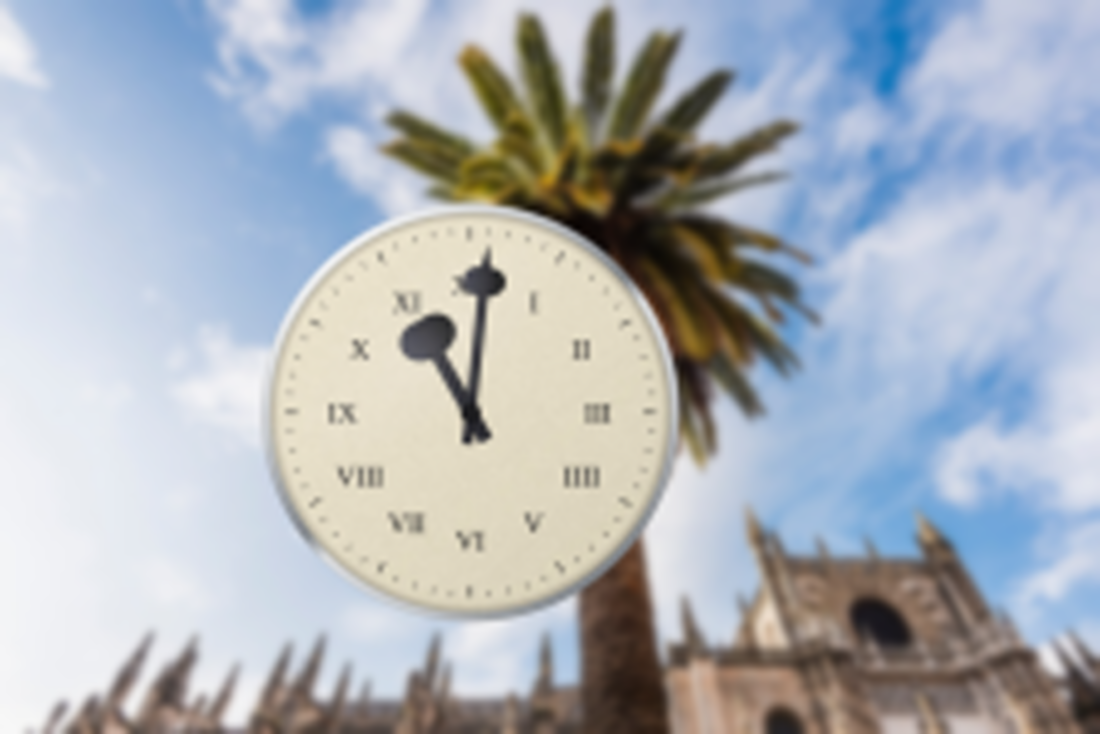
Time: h=11 m=1
